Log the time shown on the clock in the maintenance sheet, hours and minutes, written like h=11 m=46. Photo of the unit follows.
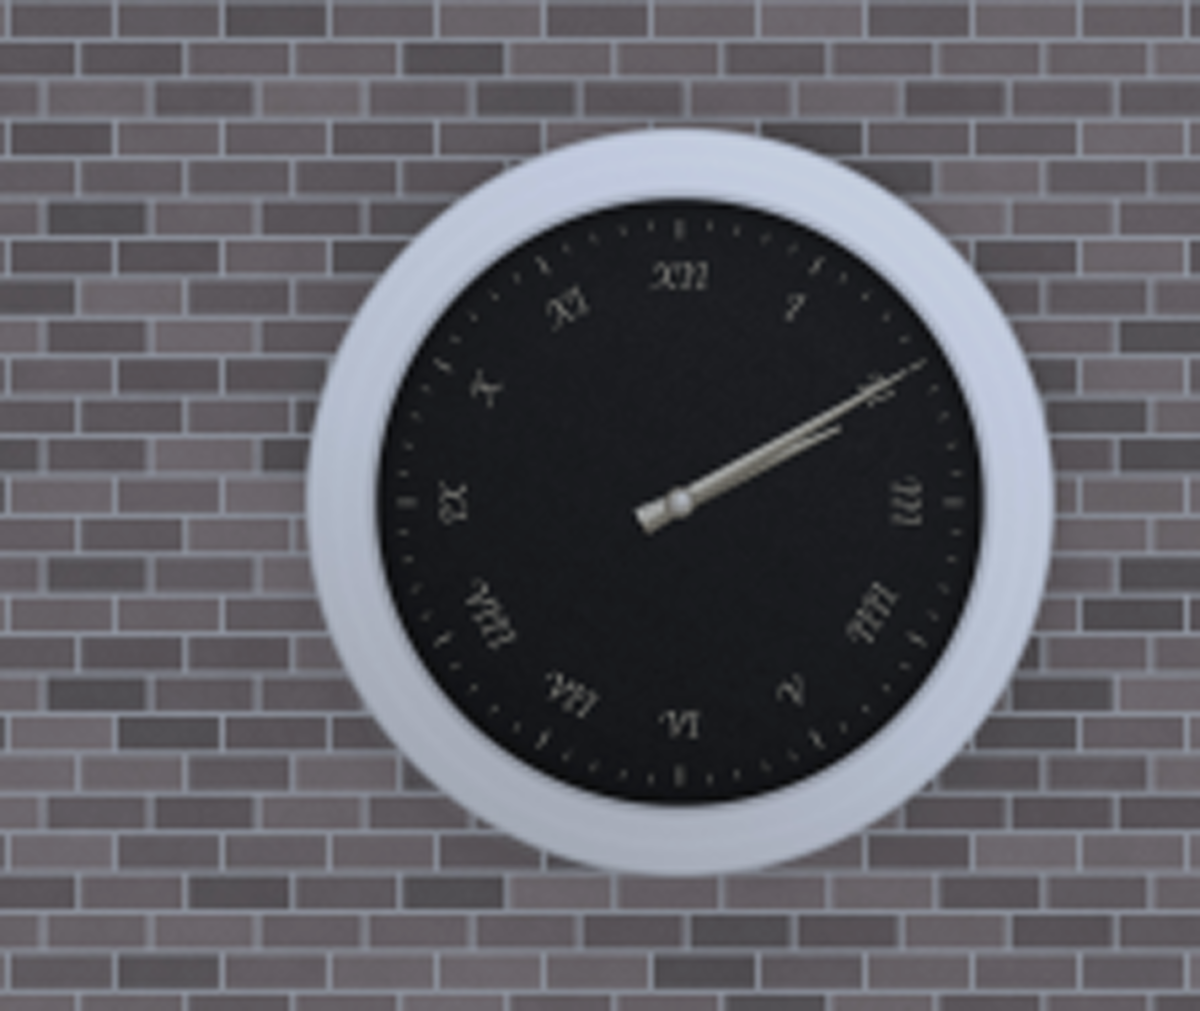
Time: h=2 m=10
